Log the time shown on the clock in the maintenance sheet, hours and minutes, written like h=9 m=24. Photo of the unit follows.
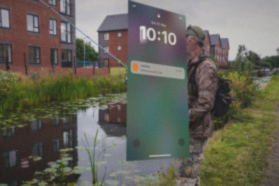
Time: h=10 m=10
